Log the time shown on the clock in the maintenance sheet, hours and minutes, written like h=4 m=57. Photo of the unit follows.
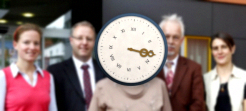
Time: h=3 m=16
